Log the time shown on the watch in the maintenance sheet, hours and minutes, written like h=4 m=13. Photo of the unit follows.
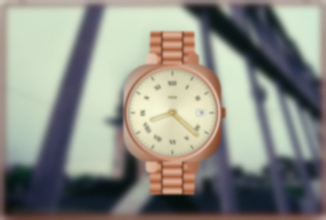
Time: h=8 m=22
